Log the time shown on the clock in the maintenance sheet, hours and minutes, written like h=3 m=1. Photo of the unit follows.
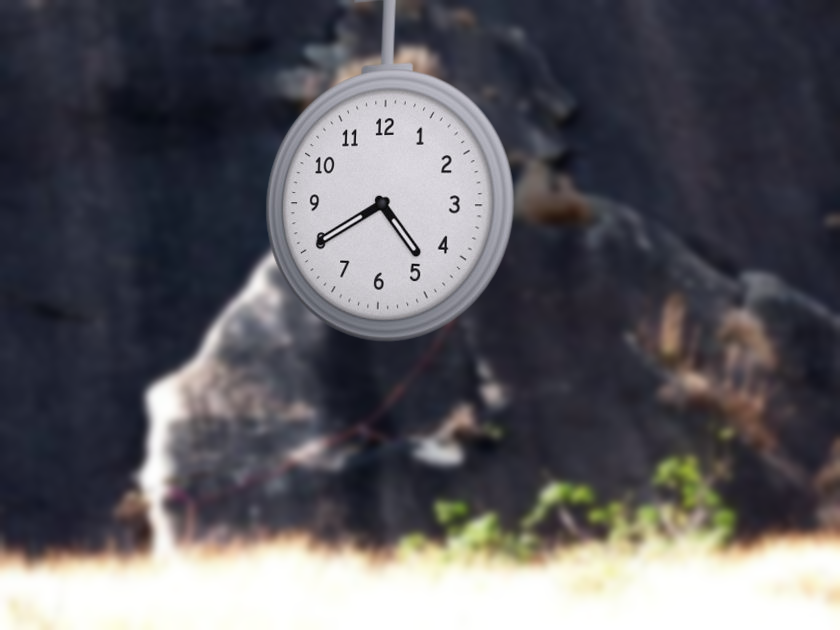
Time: h=4 m=40
